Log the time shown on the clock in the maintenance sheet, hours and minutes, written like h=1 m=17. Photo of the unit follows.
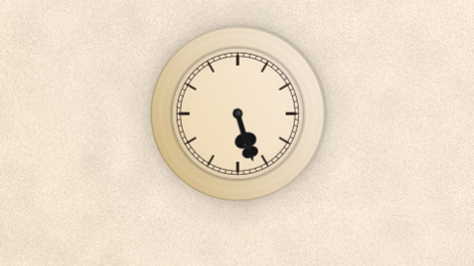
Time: h=5 m=27
